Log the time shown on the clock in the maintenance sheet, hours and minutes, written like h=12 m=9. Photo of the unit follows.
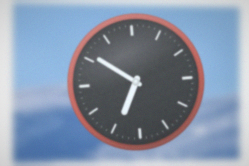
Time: h=6 m=51
